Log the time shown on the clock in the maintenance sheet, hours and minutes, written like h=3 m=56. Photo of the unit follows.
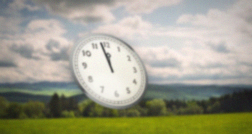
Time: h=11 m=58
